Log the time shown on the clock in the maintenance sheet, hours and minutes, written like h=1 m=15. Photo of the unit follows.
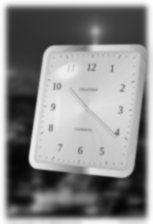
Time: h=10 m=21
